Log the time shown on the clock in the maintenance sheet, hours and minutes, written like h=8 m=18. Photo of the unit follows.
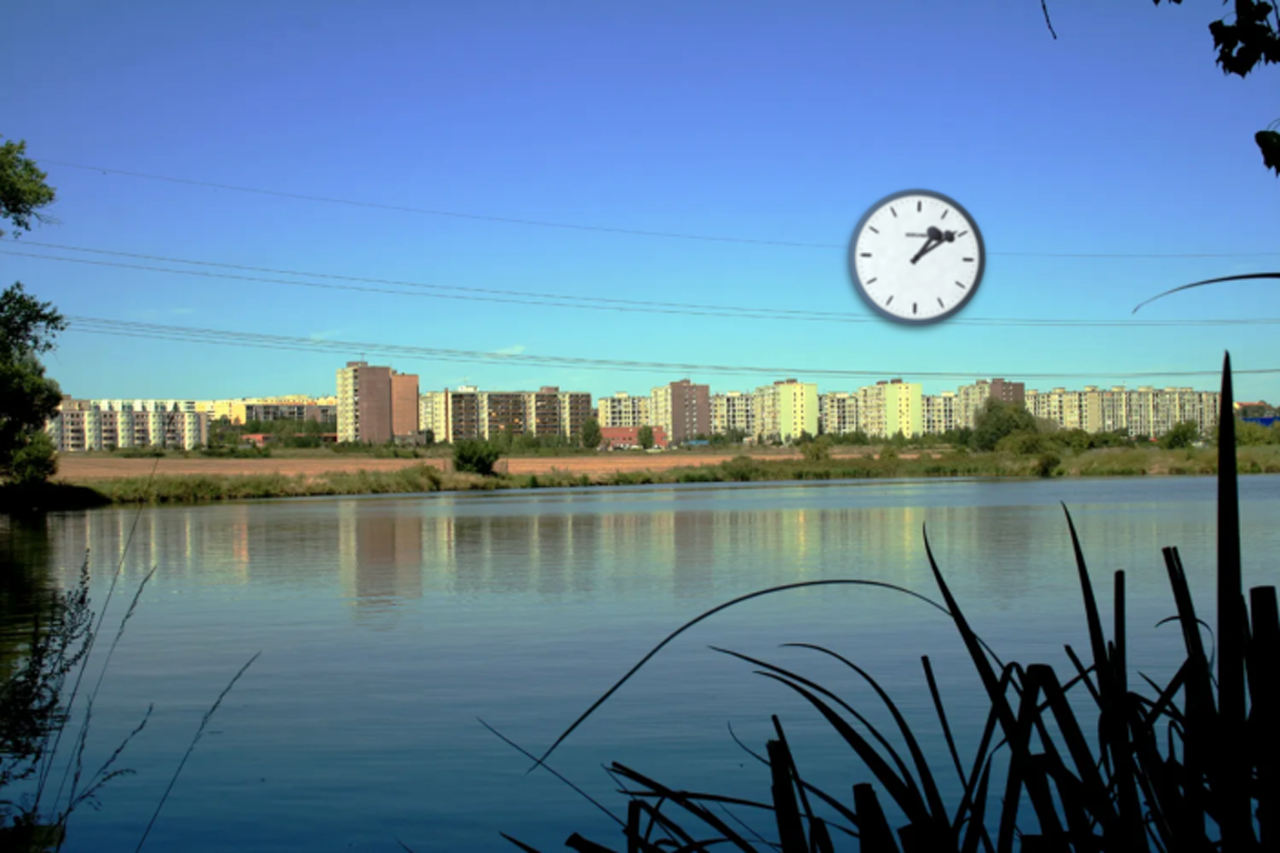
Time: h=1 m=9
